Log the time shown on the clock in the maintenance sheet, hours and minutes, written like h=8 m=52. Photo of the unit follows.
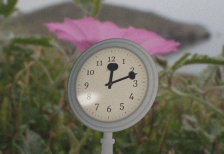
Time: h=12 m=12
